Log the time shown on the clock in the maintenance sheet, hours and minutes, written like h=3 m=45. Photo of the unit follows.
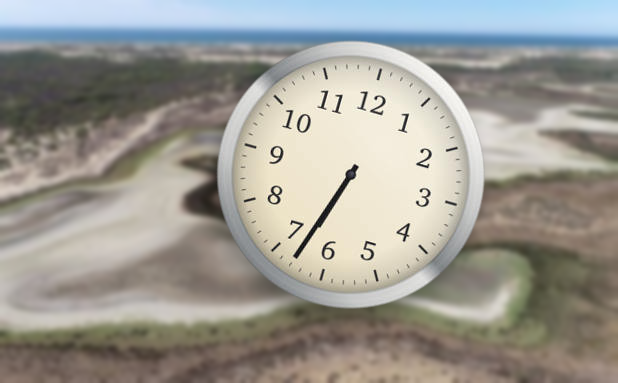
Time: h=6 m=33
